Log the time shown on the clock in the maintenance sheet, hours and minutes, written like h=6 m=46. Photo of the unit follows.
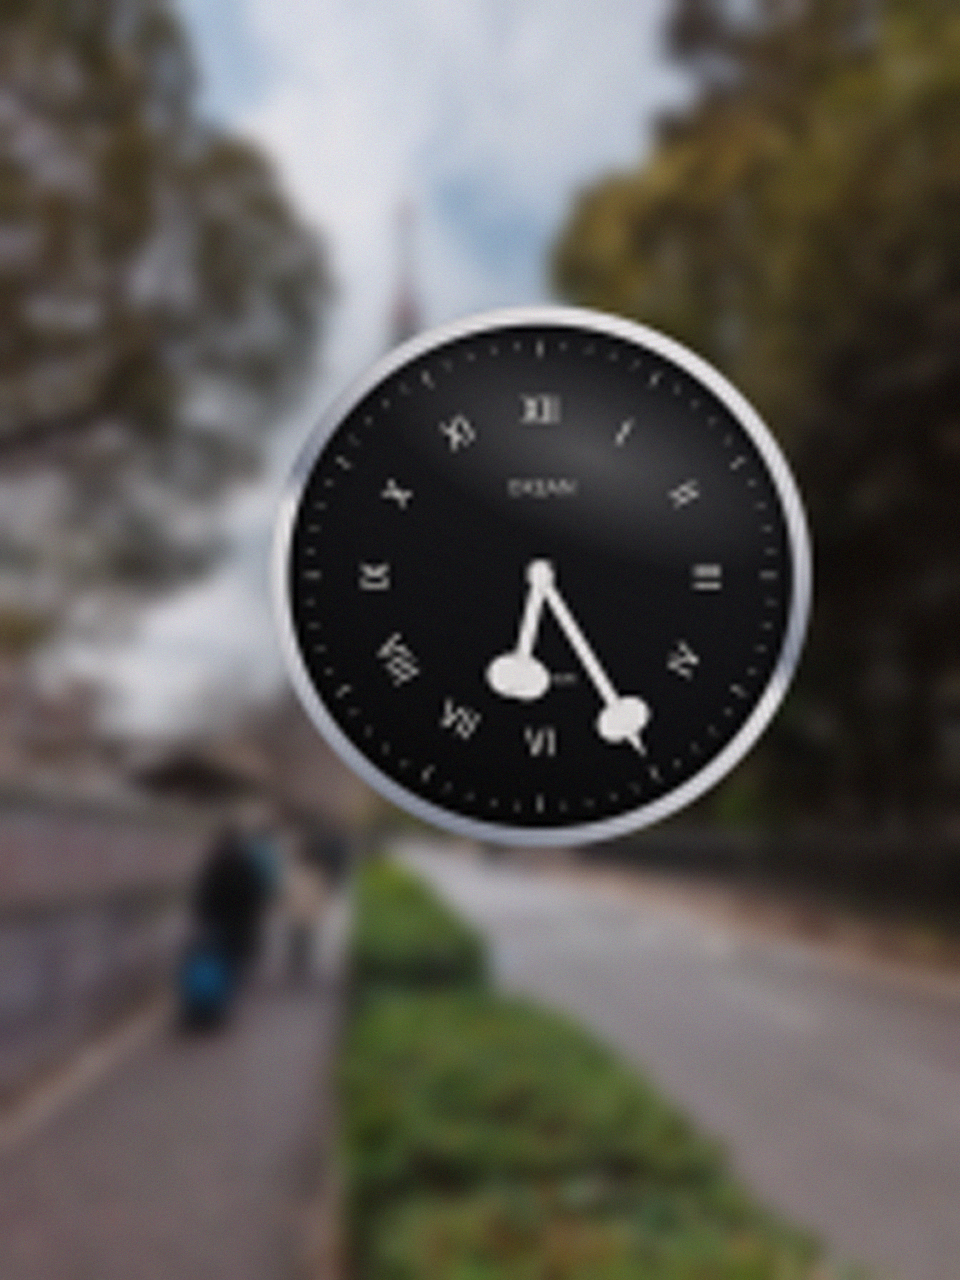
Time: h=6 m=25
